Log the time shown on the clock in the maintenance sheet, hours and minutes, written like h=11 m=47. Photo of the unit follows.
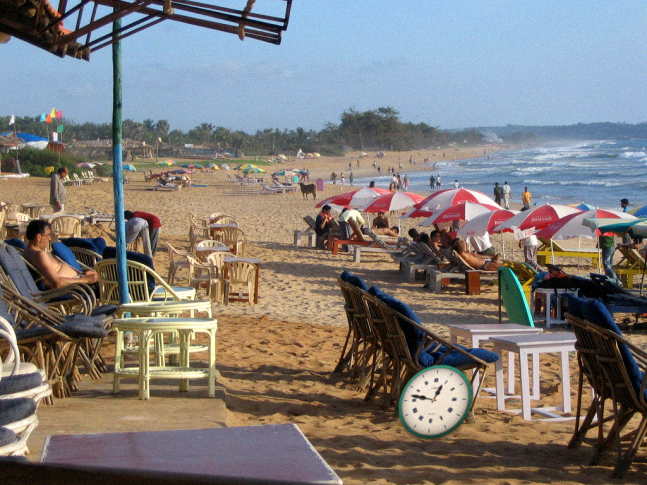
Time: h=12 m=47
